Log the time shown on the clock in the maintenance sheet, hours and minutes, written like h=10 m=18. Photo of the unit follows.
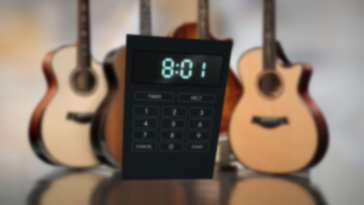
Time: h=8 m=1
